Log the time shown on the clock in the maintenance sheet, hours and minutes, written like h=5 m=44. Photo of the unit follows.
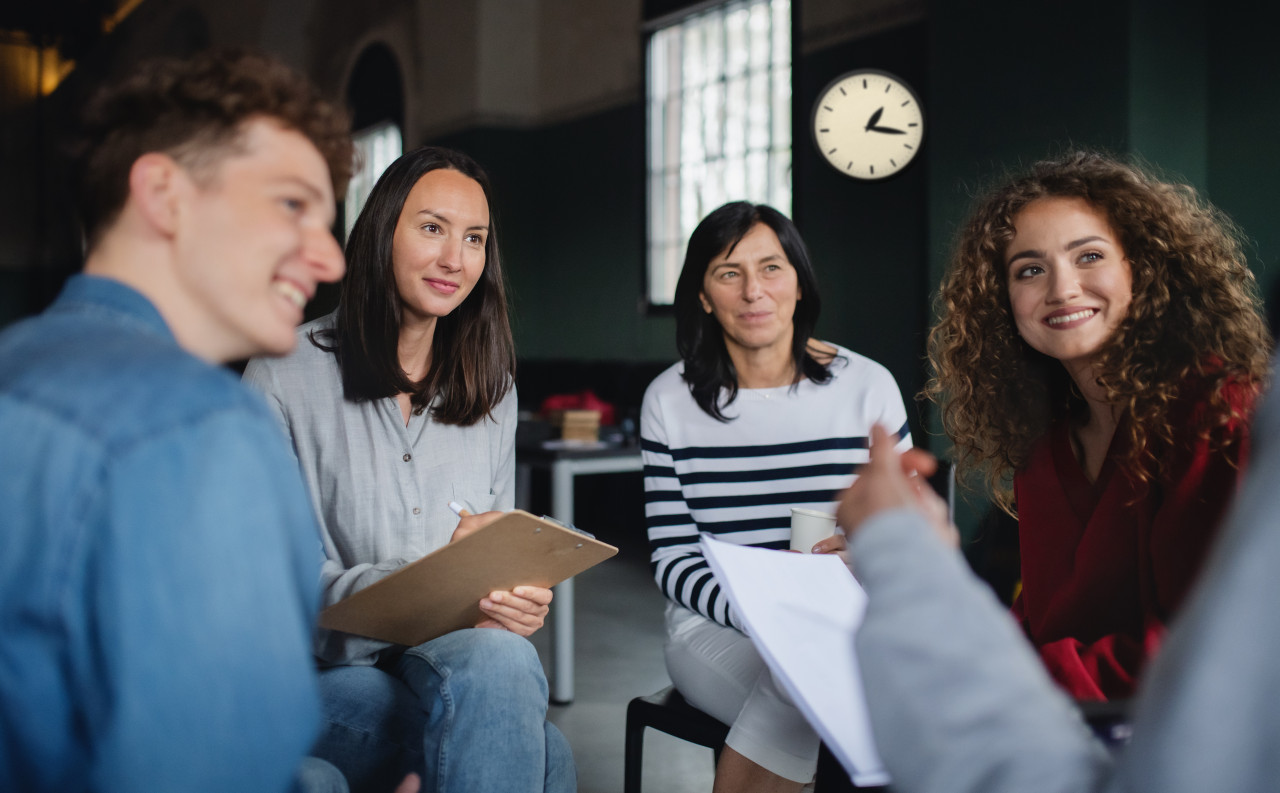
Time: h=1 m=17
